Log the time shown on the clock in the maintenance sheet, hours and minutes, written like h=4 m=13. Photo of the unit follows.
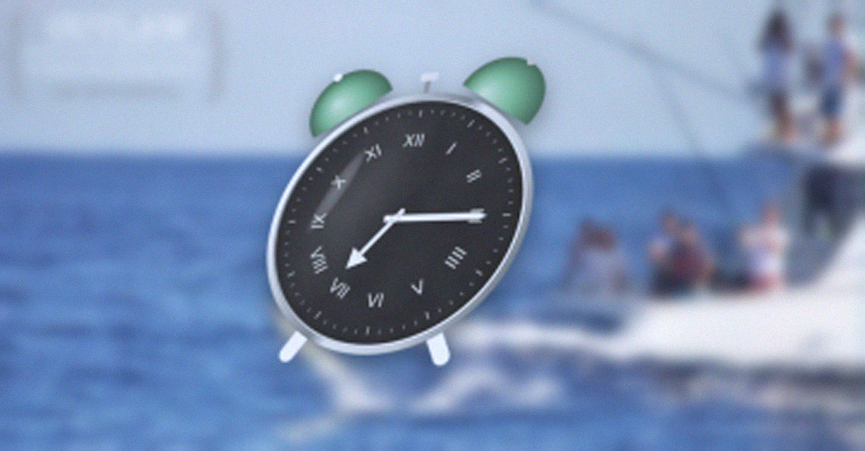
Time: h=7 m=15
